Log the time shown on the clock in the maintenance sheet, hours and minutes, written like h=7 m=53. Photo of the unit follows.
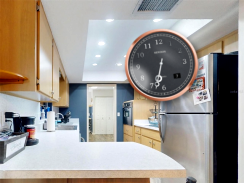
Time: h=6 m=33
